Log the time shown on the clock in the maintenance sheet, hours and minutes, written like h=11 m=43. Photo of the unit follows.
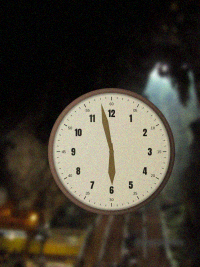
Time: h=5 m=58
